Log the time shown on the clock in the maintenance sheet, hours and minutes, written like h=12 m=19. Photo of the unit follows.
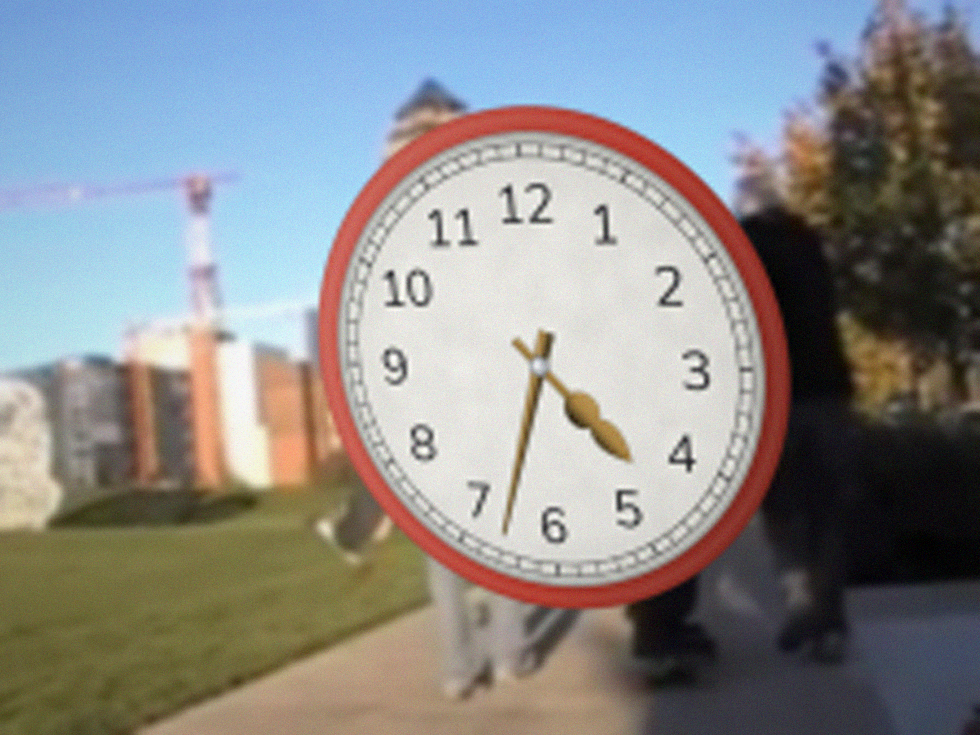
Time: h=4 m=33
